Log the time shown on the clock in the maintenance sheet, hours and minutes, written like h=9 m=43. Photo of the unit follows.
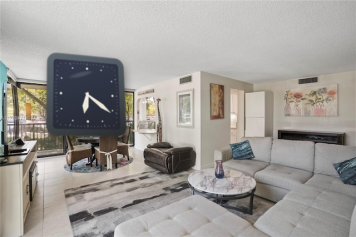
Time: h=6 m=21
